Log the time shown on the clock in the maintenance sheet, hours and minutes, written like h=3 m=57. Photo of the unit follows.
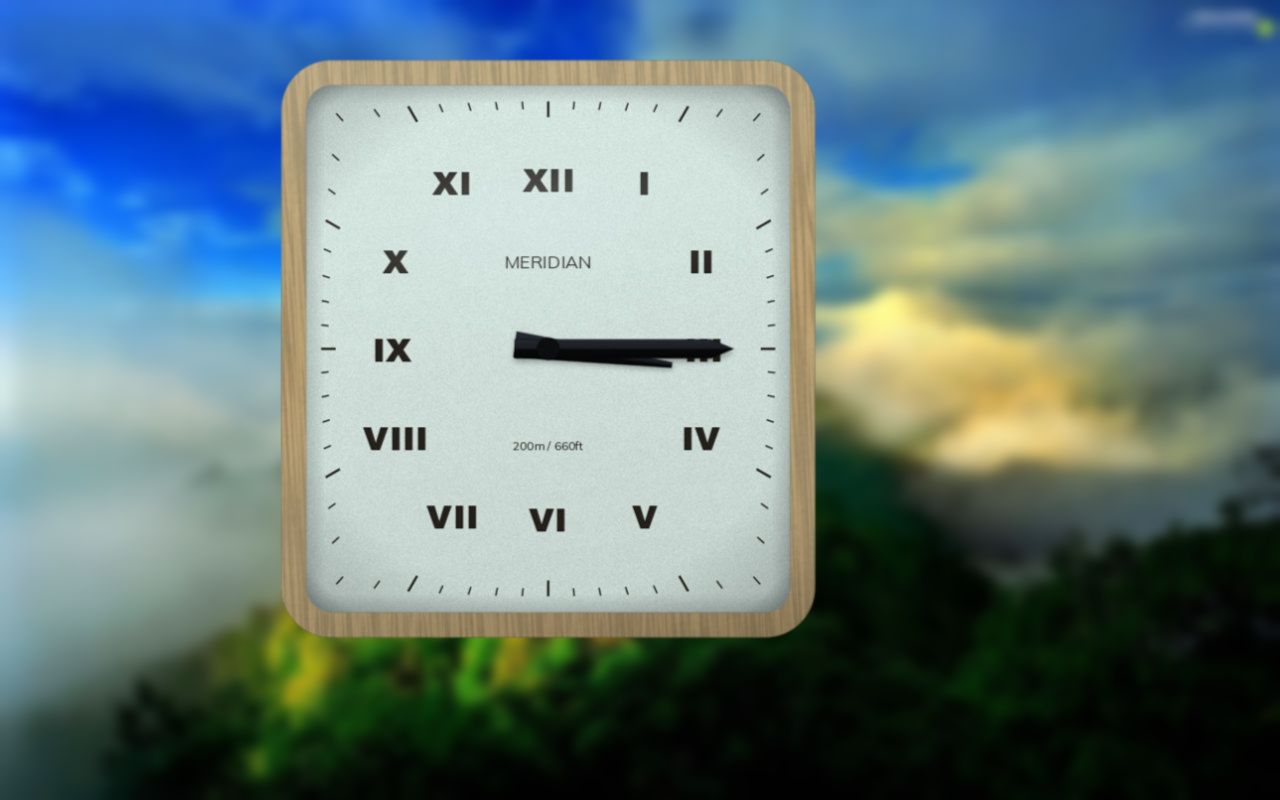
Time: h=3 m=15
